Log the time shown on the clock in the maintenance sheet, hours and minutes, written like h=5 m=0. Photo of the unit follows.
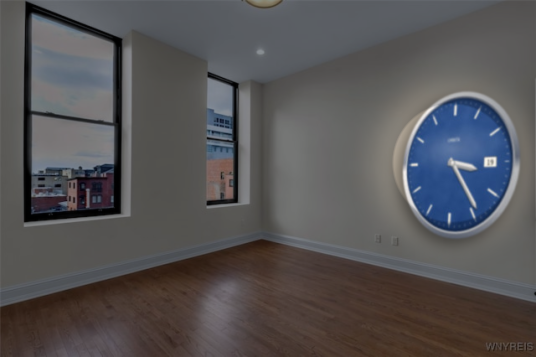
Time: h=3 m=24
